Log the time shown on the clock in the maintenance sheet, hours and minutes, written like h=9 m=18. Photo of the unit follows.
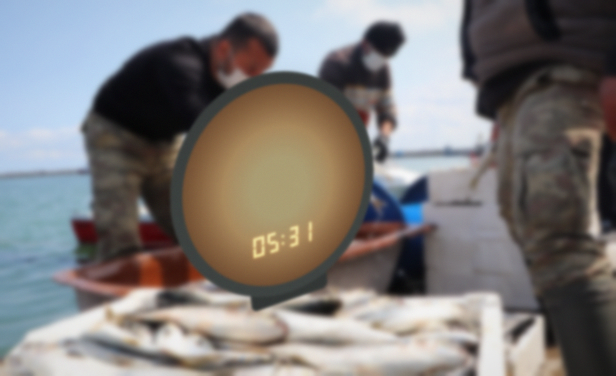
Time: h=5 m=31
